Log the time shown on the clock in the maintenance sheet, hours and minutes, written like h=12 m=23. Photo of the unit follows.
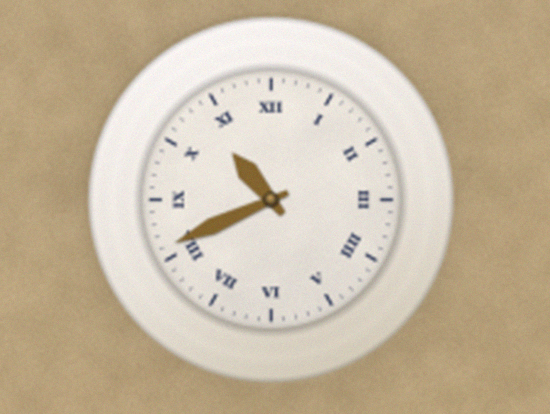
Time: h=10 m=41
